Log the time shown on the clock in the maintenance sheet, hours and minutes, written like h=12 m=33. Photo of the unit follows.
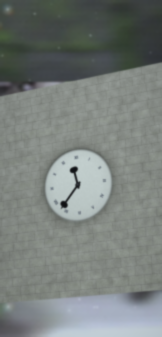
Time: h=11 m=37
